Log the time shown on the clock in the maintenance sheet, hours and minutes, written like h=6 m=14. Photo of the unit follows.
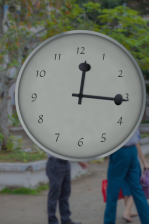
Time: h=12 m=16
